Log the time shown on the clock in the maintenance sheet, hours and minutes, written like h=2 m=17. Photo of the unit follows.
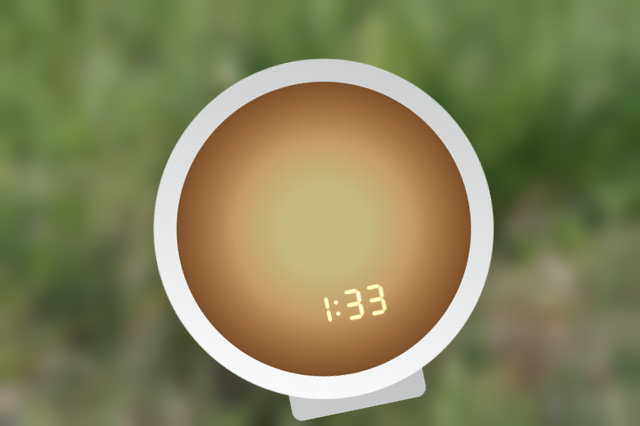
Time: h=1 m=33
